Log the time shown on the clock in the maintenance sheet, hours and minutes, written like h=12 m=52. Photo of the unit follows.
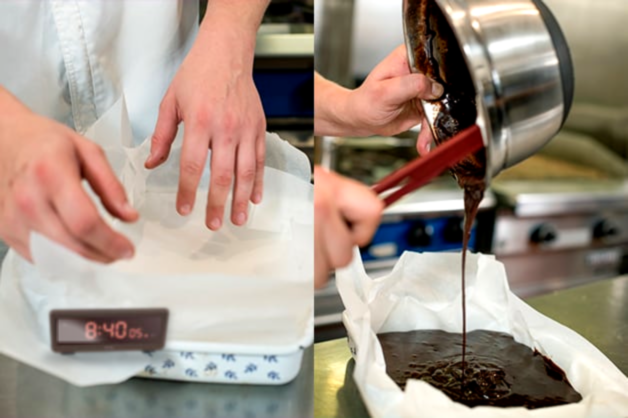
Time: h=8 m=40
